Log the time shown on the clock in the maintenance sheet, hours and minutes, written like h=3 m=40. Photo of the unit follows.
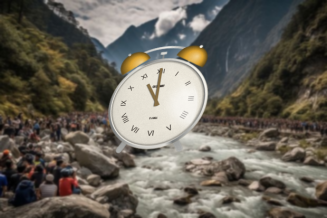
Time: h=11 m=0
